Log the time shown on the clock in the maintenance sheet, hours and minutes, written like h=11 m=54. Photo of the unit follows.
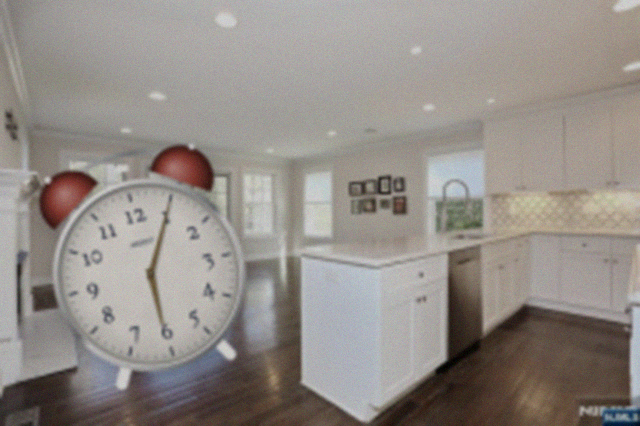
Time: h=6 m=5
